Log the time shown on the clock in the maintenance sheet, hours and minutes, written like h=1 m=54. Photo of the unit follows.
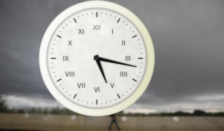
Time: h=5 m=17
